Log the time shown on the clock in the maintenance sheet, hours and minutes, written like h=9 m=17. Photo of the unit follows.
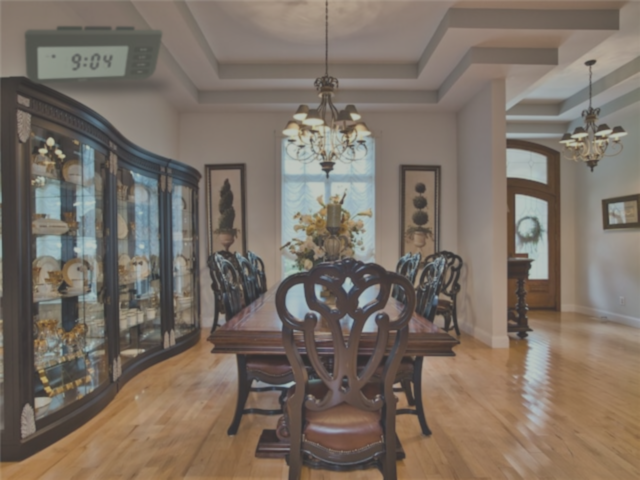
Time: h=9 m=4
